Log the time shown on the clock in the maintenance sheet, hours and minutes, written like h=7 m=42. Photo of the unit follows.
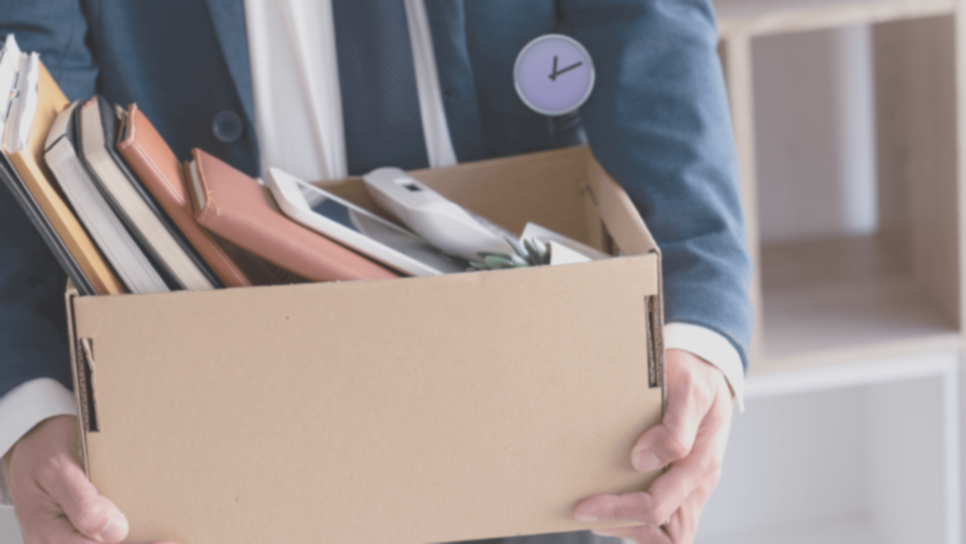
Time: h=12 m=11
